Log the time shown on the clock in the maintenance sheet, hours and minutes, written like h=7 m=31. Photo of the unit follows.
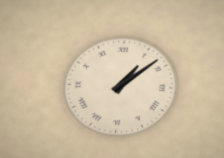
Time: h=1 m=8
